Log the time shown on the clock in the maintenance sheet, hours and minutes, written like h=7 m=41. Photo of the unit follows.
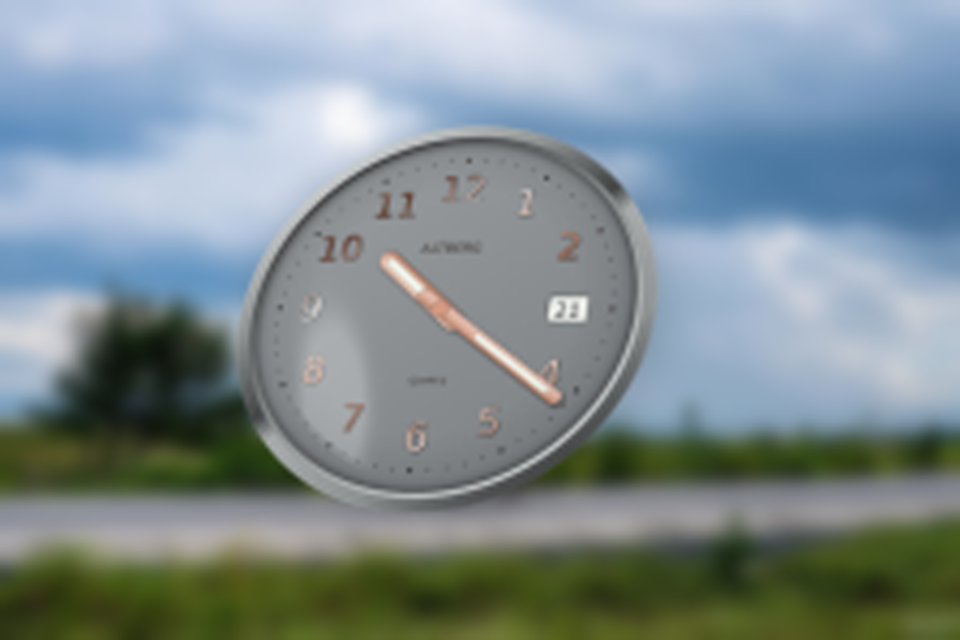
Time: h=10 m=21
